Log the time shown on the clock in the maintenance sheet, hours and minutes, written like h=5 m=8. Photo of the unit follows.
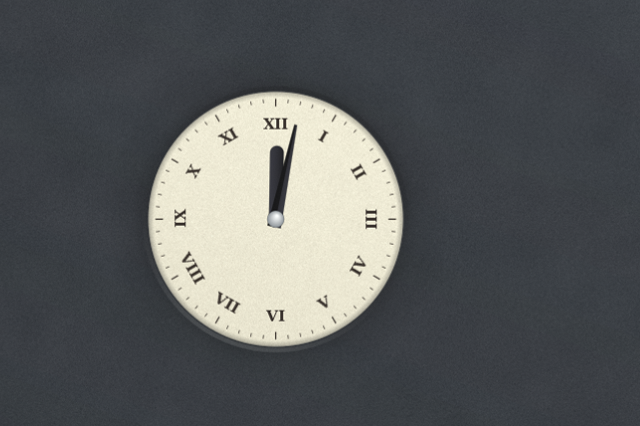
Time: h=12 m=2
